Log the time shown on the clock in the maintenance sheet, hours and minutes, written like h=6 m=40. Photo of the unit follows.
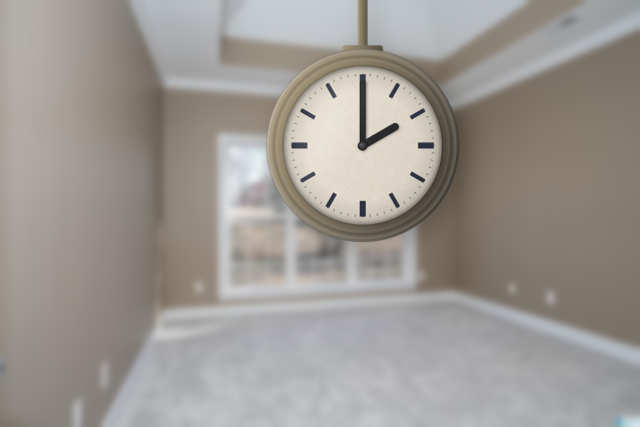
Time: h=2 m=0
